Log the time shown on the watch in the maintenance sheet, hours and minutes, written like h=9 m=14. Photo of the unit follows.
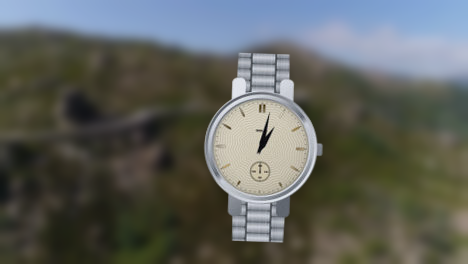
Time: h=1 m=2
